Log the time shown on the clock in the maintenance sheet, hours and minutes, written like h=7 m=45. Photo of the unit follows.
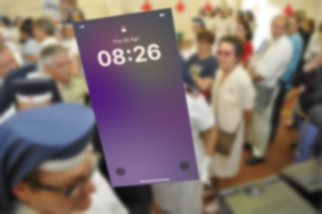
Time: h=8 m=26
